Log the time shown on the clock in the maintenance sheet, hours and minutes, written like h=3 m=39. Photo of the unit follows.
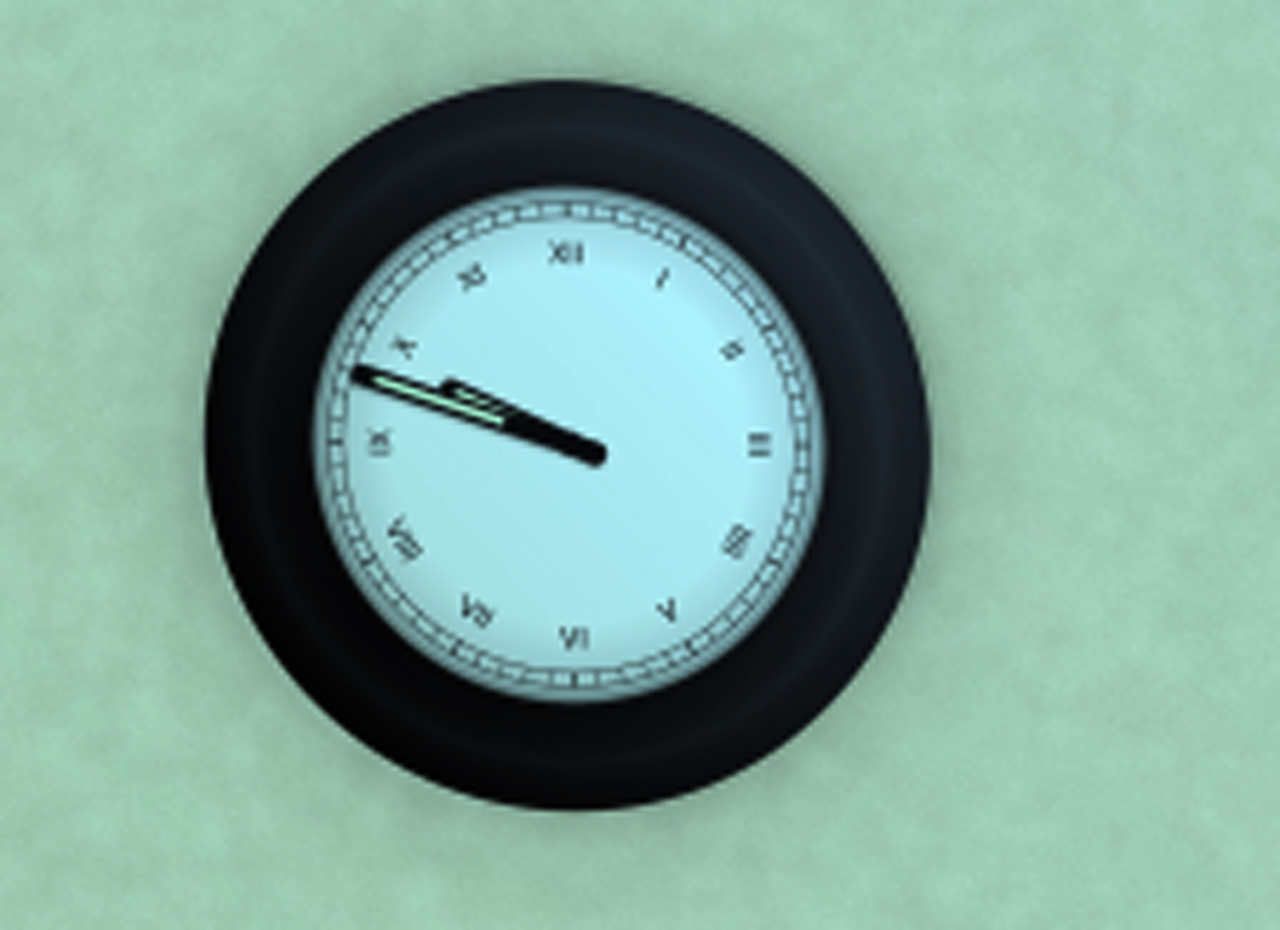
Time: h=9 m=48
